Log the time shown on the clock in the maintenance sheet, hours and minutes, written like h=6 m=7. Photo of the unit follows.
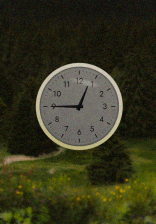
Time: h=12 m=45
